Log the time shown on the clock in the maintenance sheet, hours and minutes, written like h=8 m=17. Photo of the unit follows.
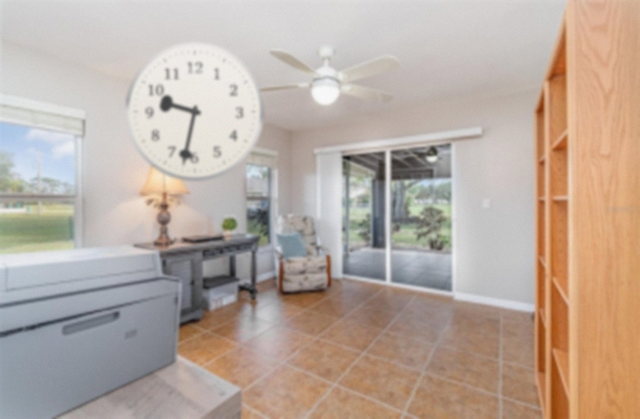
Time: h=9 m=32
